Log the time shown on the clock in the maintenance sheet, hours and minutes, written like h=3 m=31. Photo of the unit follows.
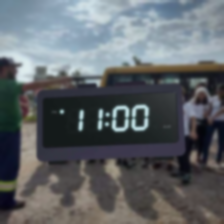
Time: h=11 m=0
